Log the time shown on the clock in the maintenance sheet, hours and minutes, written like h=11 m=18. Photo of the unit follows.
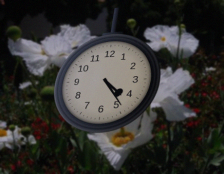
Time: h=4 m=24
